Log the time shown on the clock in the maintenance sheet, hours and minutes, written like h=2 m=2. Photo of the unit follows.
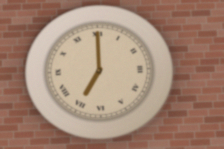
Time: h=7 m=0
